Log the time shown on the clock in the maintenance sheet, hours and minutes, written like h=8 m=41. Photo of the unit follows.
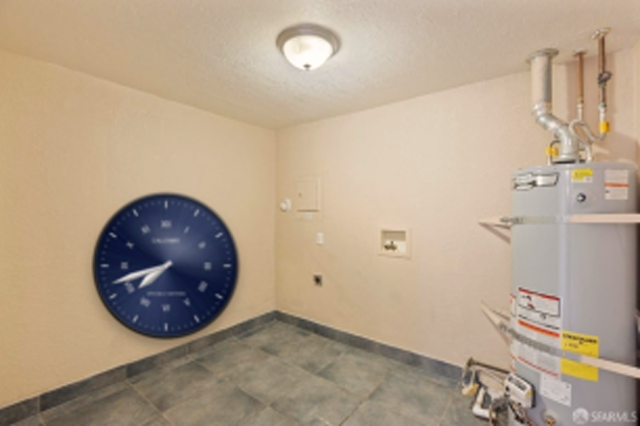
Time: h=7 m=42
